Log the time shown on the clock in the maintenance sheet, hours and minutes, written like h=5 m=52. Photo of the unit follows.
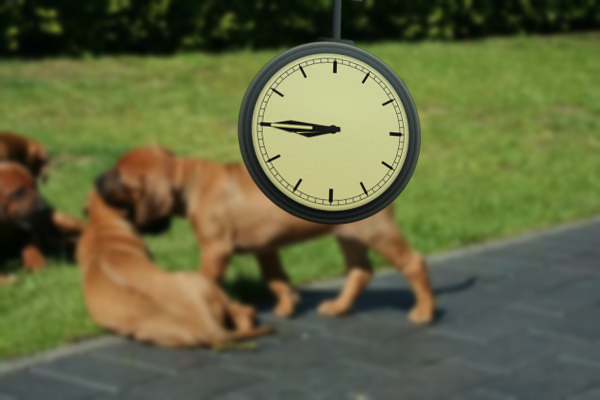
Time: h=8 m=45
